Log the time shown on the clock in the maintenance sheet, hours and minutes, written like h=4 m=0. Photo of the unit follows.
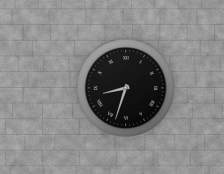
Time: h=8 m=33
